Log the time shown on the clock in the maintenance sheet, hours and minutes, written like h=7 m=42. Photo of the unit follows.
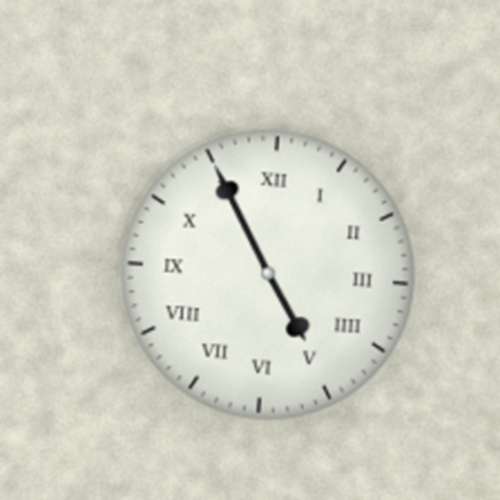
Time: h=4 m=55
